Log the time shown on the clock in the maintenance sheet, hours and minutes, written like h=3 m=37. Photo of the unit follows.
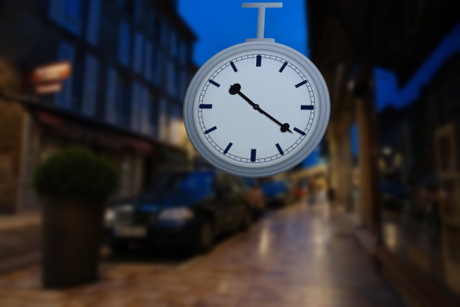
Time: h=10 m=21
